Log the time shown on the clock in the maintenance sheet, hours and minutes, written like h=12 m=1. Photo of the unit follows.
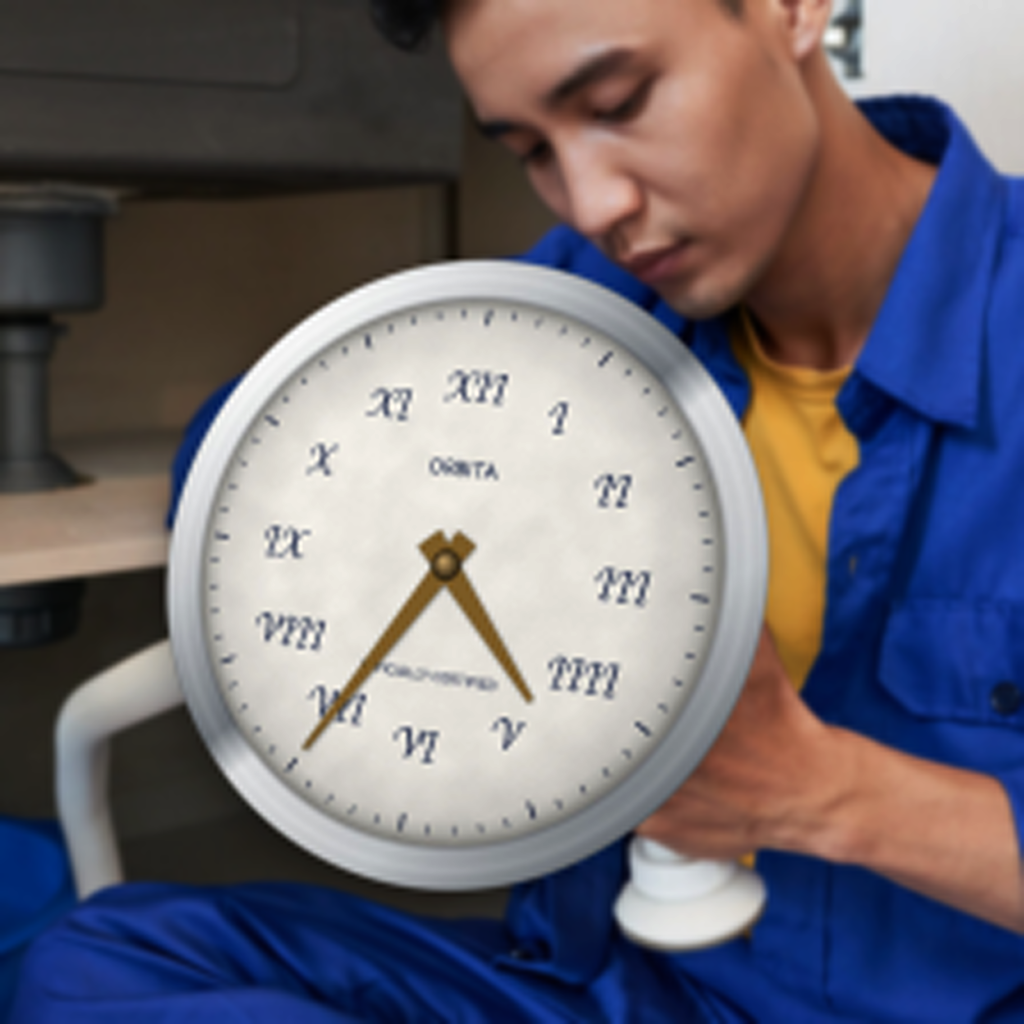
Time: h=4 m=35
